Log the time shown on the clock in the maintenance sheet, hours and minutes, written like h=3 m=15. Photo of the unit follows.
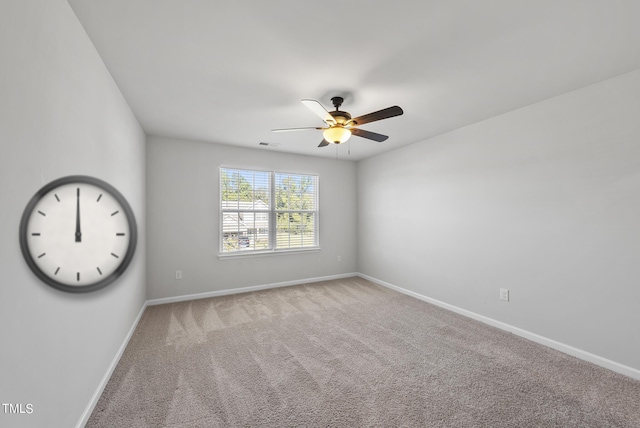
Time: h=12 m=0
